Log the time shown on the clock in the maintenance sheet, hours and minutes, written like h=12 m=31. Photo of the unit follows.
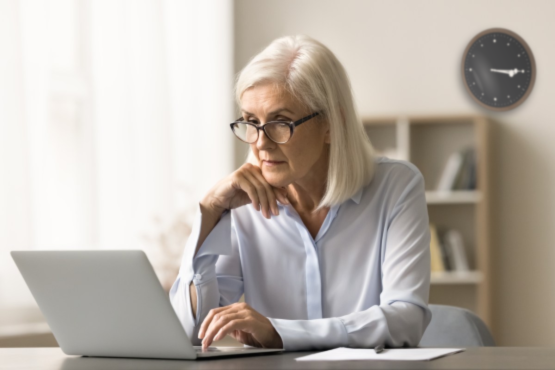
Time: h=3 m=15
